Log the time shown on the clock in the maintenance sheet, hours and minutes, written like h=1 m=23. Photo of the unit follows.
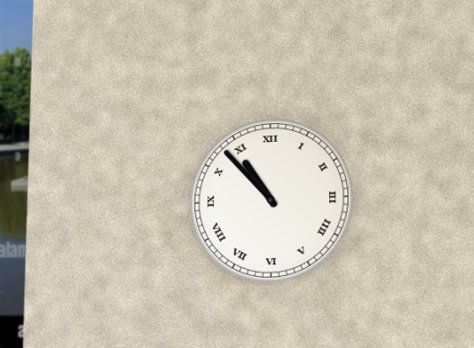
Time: h=10 m=53
